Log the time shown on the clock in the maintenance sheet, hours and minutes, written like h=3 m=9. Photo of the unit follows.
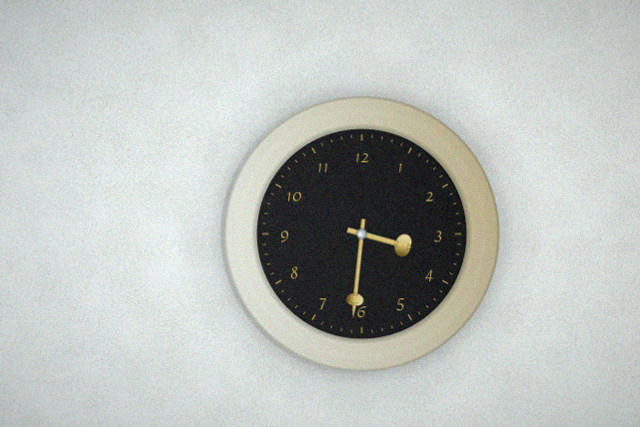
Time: h=3 m=31
